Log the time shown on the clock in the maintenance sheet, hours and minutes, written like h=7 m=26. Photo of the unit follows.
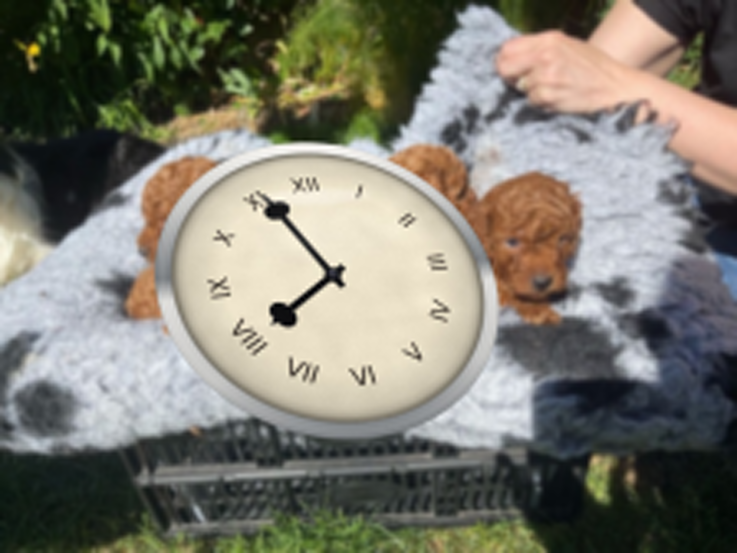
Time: h=7 m=56
